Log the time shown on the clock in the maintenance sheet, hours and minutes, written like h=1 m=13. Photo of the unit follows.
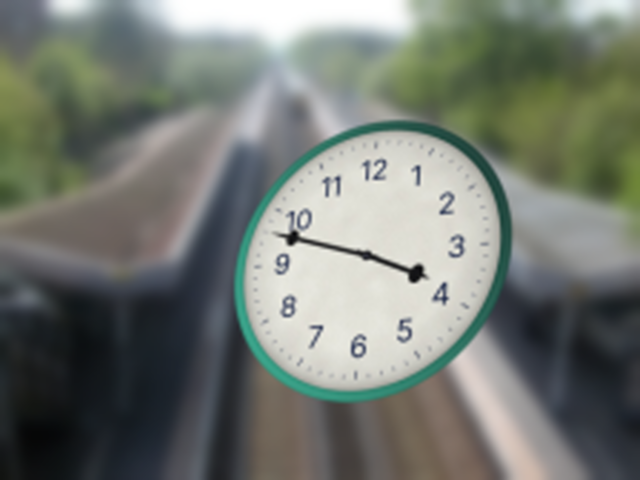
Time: h=3 m=48
